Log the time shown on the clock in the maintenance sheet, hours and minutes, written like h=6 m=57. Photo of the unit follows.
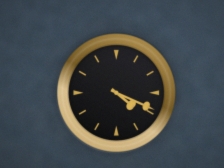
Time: h=4 m=19
